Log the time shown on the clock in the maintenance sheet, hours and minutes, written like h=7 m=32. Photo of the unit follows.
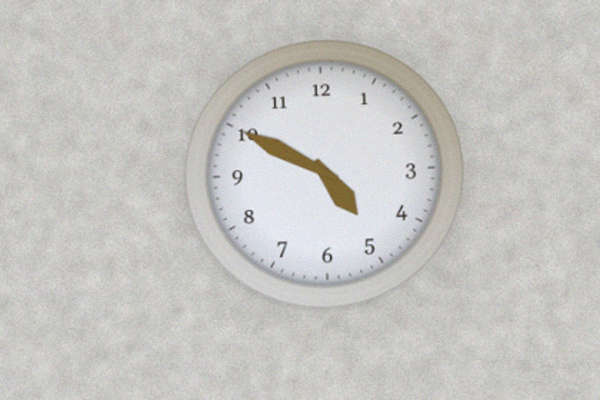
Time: h=4 m=50
